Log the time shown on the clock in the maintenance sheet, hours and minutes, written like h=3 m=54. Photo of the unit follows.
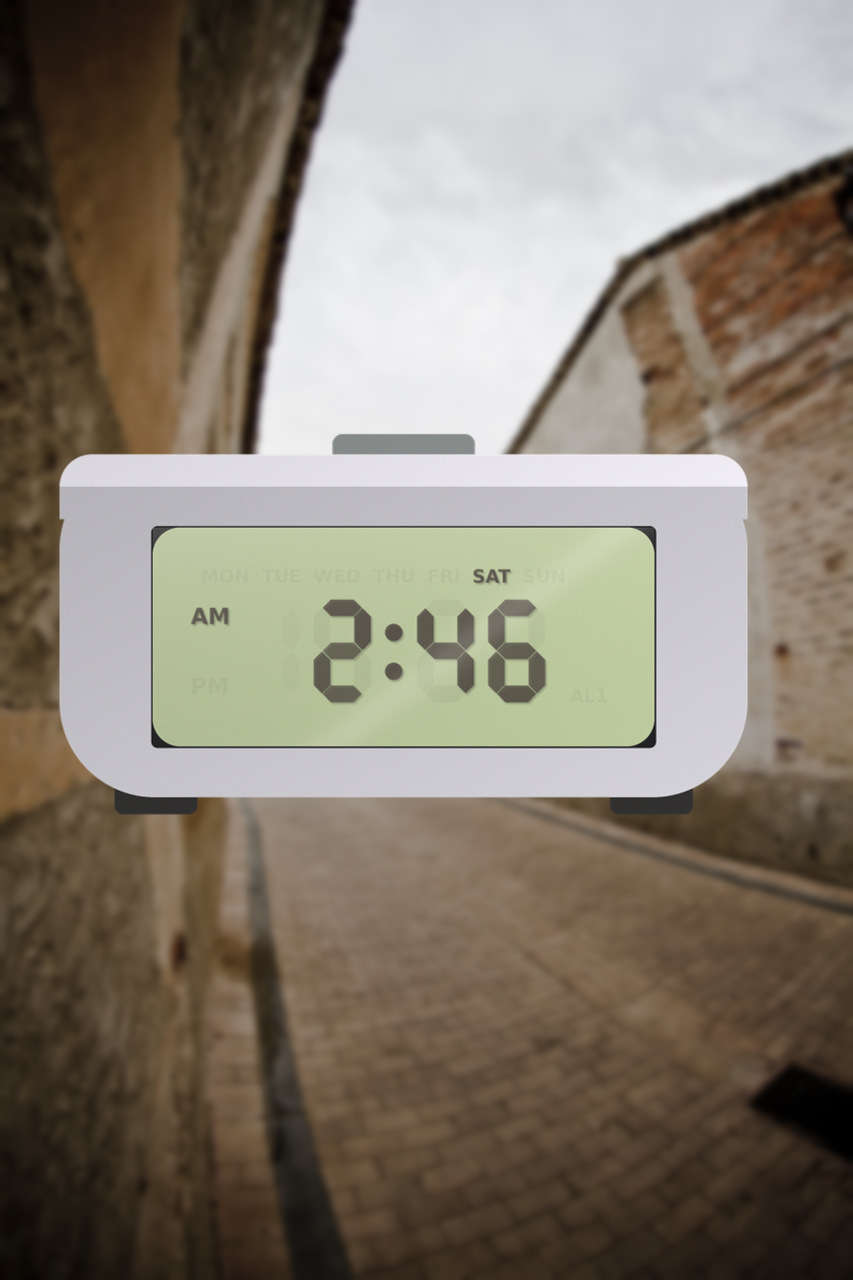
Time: h=2 m=46
